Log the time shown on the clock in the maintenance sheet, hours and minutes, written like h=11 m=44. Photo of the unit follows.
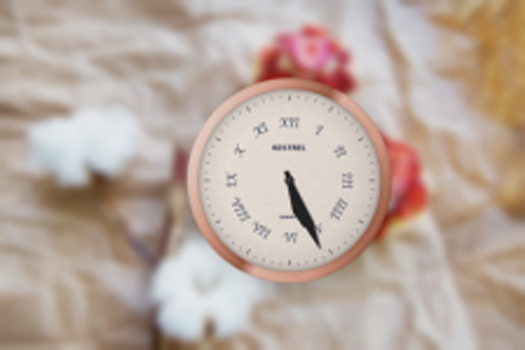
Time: h=5 m=26
